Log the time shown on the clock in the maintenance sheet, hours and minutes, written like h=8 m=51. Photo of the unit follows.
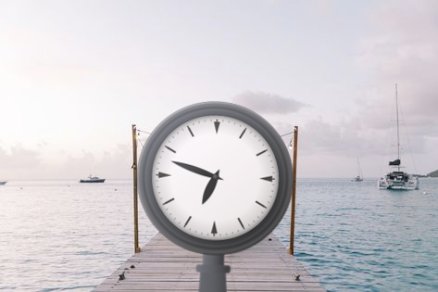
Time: h=6 m=48
